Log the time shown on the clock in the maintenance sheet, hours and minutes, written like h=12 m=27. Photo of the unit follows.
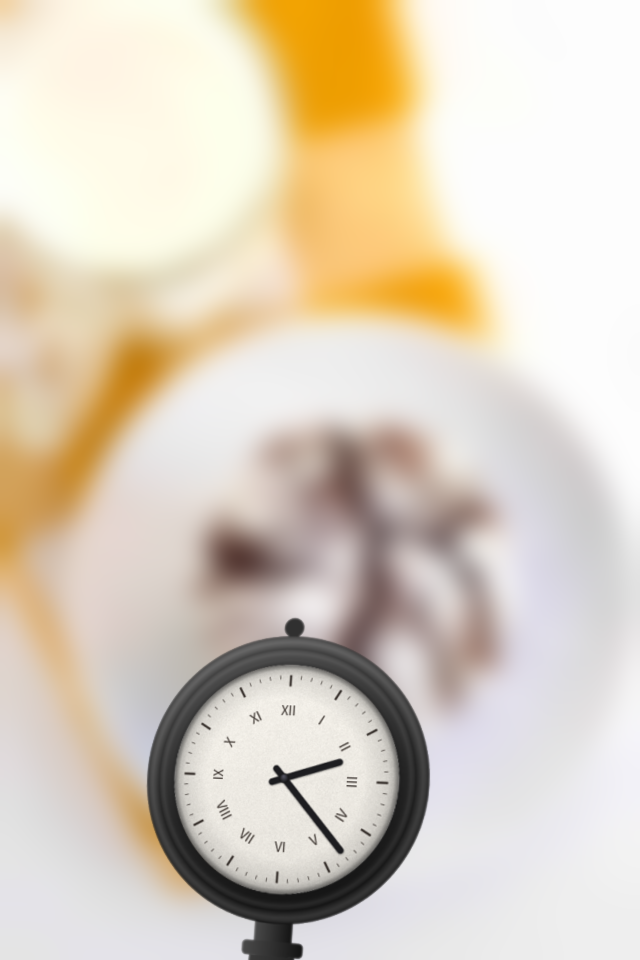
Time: h=2 m=23
